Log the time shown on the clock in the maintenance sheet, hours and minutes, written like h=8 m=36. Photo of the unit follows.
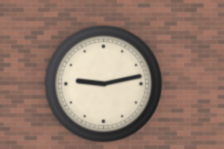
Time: h=9 m=13
